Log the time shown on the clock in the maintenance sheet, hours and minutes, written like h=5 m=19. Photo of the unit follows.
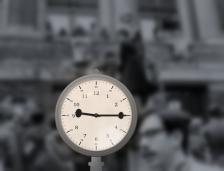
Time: h=9 m=15
